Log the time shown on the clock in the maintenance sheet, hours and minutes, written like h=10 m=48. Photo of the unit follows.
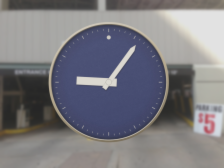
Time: h=9 m=6
